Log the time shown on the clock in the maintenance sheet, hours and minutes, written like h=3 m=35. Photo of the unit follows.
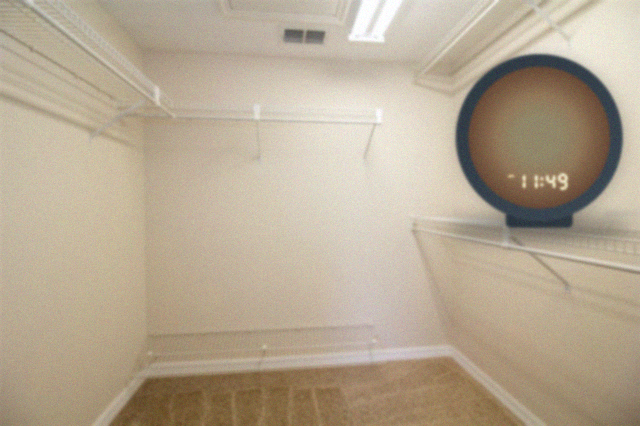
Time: h=11 m=49
